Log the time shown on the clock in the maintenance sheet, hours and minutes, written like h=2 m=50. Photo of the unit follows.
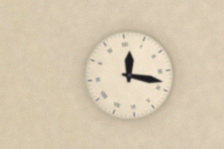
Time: h=12 m=18
